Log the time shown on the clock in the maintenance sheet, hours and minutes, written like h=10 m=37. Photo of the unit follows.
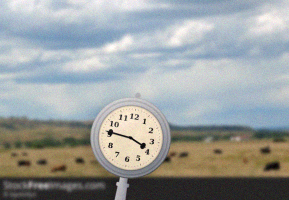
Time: h=3 m=46
